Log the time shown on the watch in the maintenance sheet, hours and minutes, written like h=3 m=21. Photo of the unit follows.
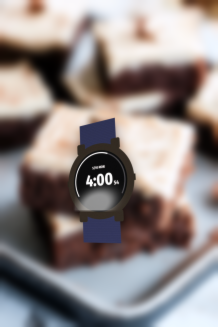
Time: h=4 m=0
